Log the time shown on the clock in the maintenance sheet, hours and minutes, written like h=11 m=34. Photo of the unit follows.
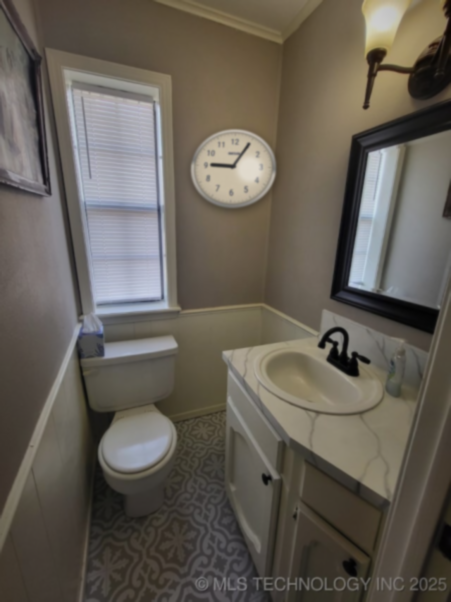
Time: h=9 m=5
